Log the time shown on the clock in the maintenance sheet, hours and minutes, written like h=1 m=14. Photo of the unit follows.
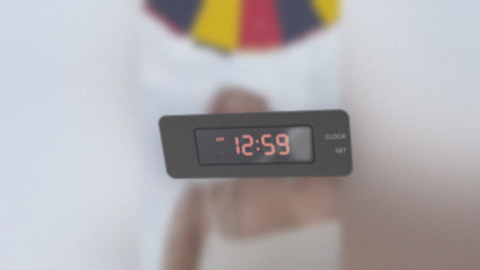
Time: h=12 m=59
